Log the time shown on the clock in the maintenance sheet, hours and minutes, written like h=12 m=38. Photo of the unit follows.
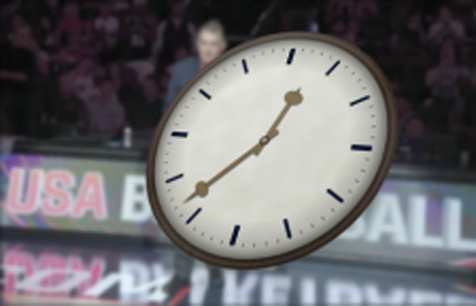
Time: h=12 m=37
